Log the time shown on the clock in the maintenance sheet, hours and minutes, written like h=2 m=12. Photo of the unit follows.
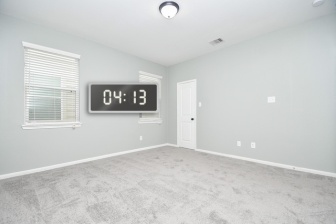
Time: h=4 m=13
